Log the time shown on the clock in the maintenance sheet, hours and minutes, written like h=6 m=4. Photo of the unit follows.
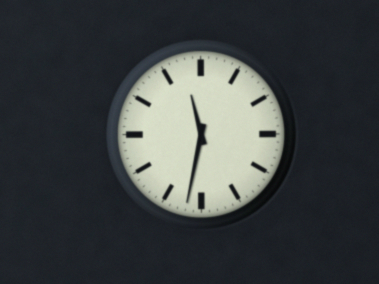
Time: h=11 m=32
